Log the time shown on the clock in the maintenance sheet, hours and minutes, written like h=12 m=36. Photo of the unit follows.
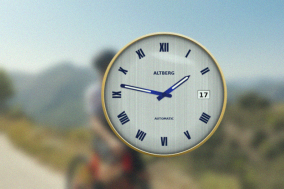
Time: h=1 m=47
